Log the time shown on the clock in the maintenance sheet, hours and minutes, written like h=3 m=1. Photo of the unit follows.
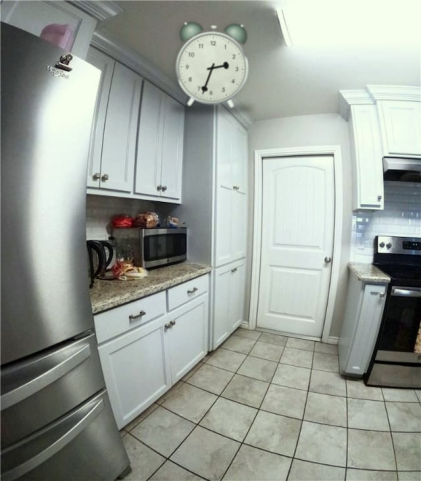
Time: h=2 m=33
